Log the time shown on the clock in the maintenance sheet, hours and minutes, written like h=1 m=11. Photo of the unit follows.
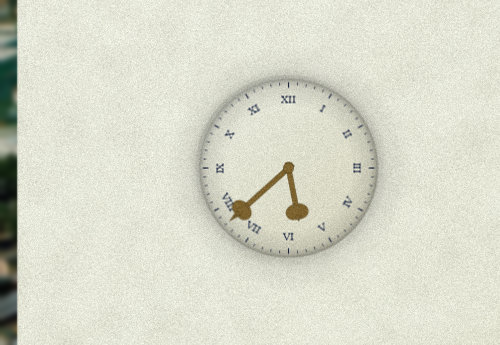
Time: h=5 m=38
